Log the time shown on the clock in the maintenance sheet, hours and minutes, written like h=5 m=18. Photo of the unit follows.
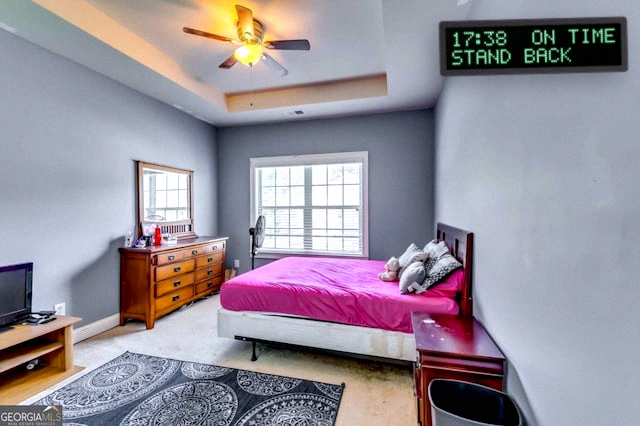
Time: h=17 m=38
